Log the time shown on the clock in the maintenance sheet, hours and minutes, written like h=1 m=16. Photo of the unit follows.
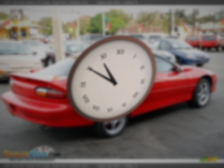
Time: h=10 m=50
